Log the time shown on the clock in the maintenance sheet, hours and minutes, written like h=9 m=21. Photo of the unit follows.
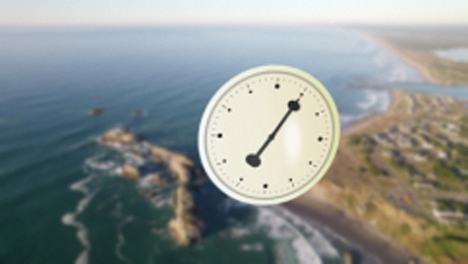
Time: h=7 m=5
